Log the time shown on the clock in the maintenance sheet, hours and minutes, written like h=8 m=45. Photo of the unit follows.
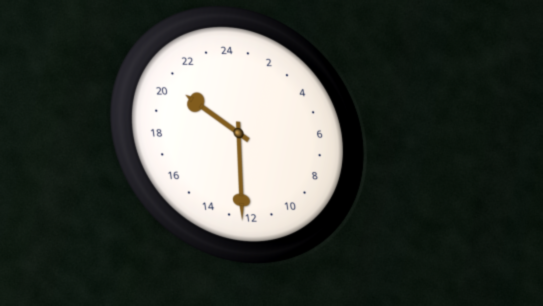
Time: h=20 m=31
